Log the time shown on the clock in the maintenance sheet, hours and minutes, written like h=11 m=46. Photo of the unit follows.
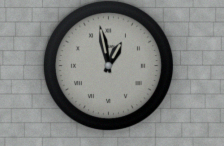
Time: h=12 m=58
